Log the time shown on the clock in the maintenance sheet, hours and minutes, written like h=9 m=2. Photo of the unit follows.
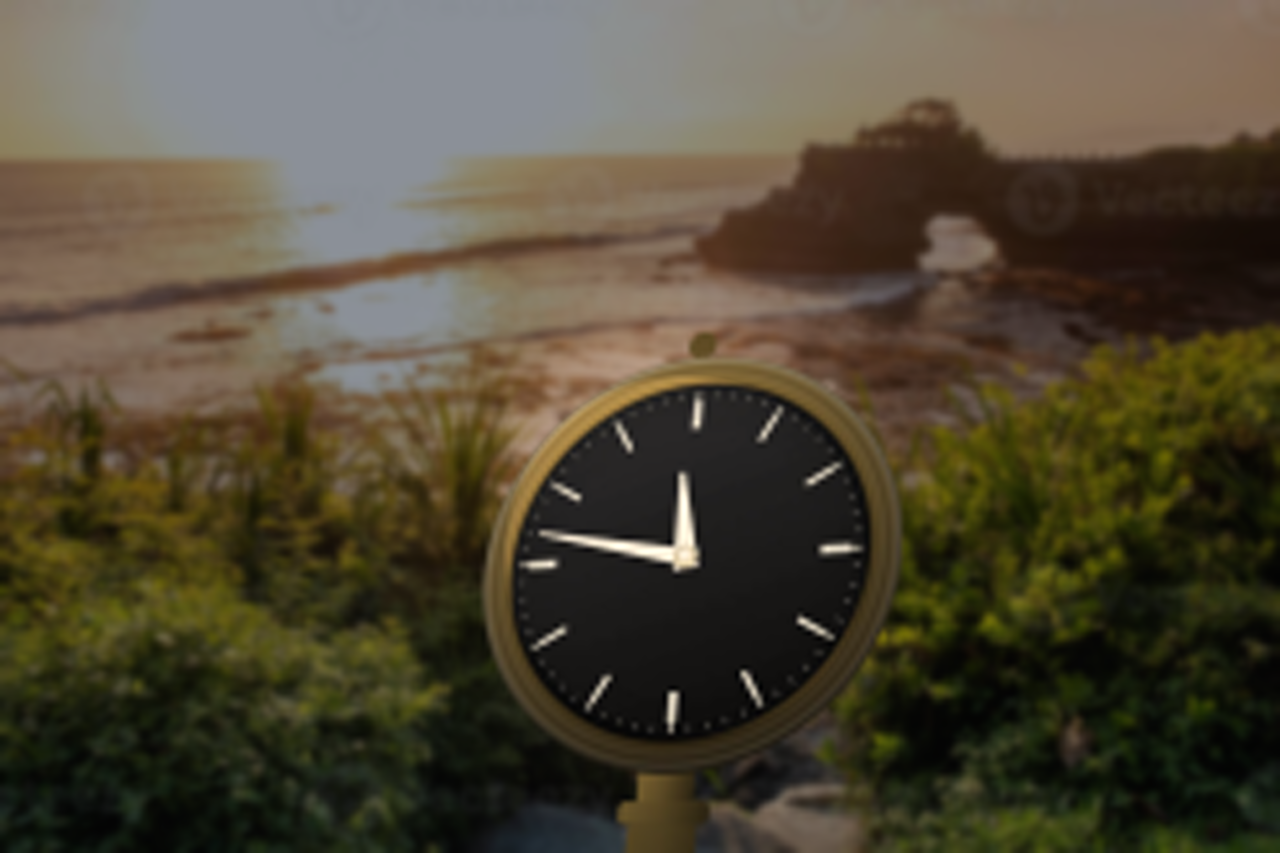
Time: h=11 m=47
